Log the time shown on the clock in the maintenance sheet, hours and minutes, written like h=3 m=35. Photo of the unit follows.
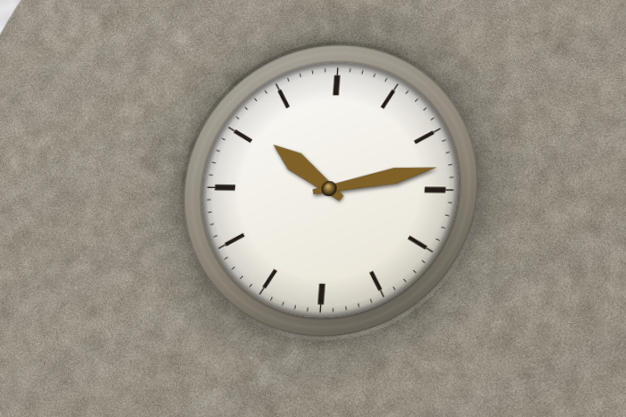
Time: h=10 m=13
